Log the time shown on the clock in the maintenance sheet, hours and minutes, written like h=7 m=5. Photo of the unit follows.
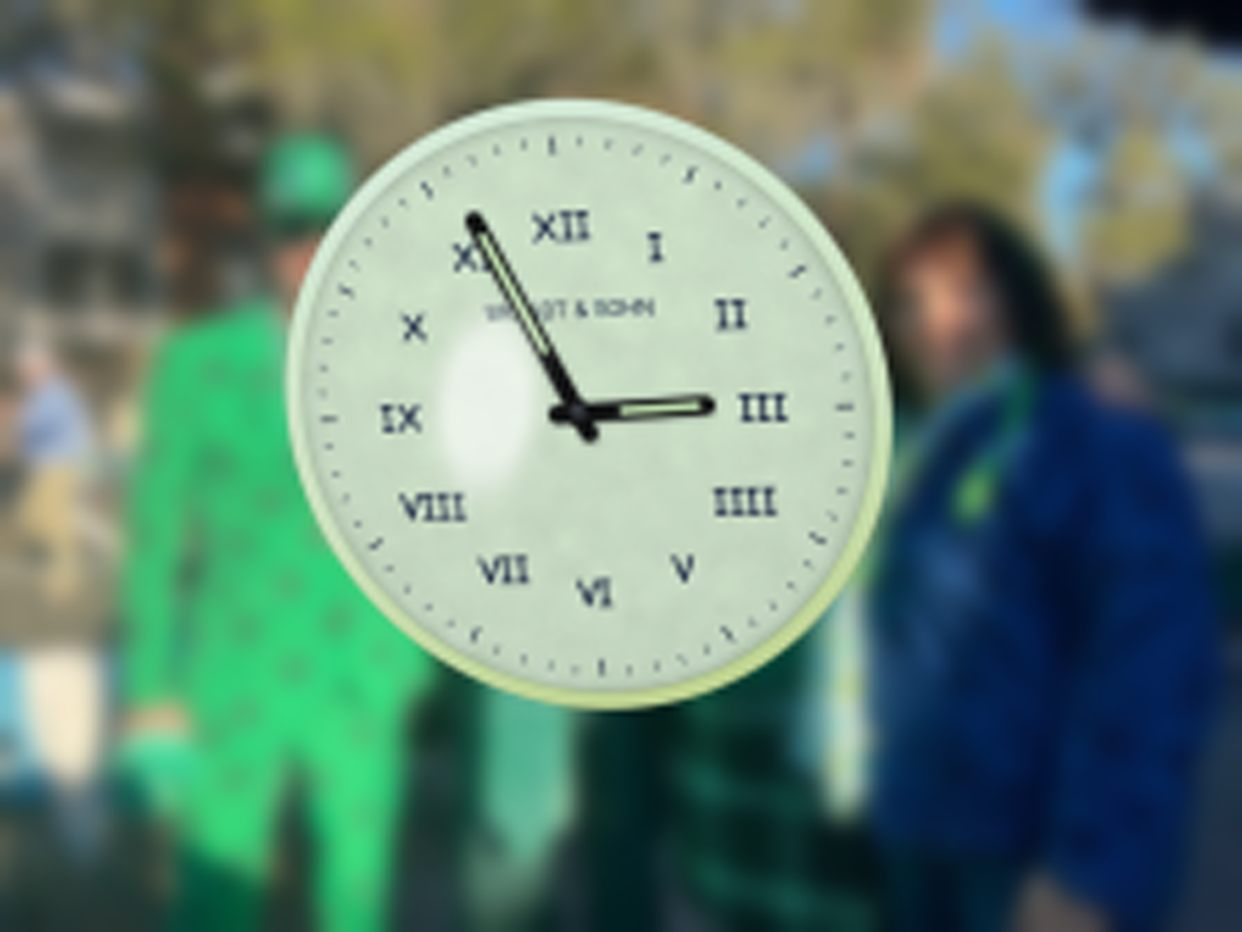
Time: h=2 m=56
